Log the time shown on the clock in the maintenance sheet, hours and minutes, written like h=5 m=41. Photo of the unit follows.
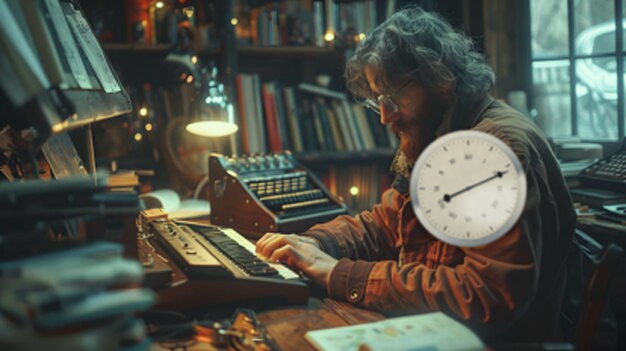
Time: h=8 m=11
